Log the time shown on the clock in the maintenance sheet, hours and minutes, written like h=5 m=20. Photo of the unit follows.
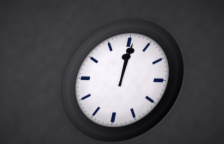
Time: h=12 m=1
